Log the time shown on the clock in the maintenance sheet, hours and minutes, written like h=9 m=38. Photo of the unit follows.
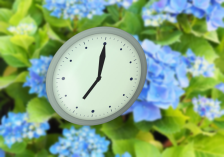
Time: h=7 m=0
